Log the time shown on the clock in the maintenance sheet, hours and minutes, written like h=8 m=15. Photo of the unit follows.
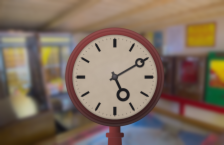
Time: h=5 m=10
